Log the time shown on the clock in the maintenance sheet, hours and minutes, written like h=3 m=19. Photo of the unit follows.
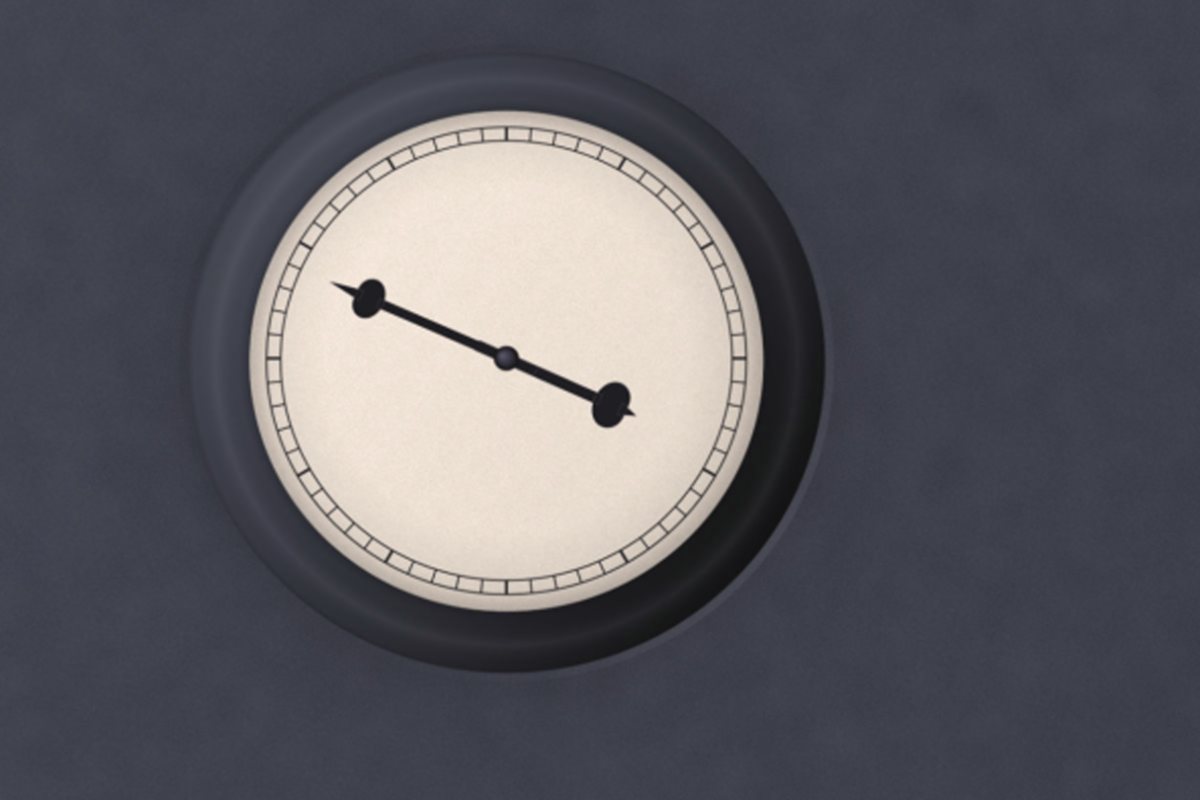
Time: h=3 m=49
